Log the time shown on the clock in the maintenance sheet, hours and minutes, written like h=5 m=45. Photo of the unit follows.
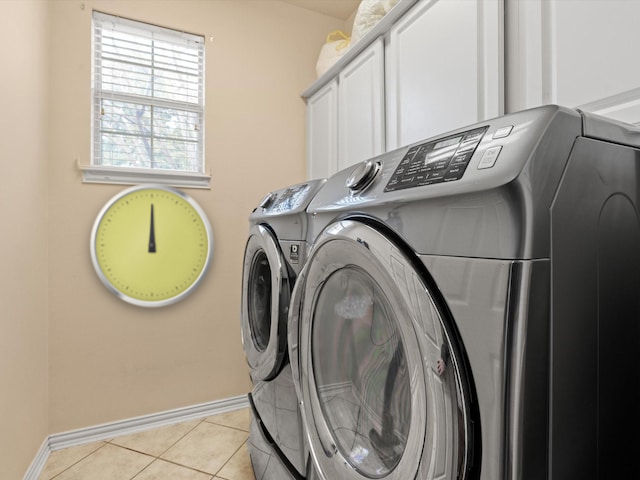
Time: h=12 m=0
